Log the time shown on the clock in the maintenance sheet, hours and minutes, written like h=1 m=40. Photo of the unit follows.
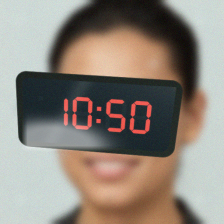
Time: h=10 m=50
